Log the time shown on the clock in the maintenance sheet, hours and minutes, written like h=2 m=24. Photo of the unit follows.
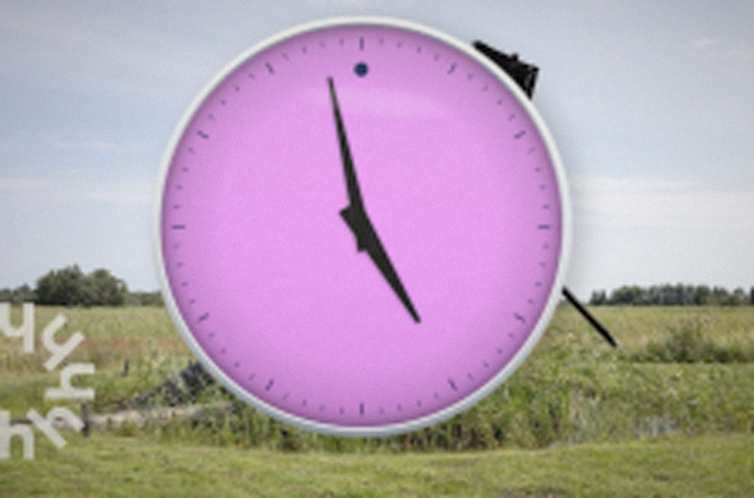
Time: h=4 m=58
